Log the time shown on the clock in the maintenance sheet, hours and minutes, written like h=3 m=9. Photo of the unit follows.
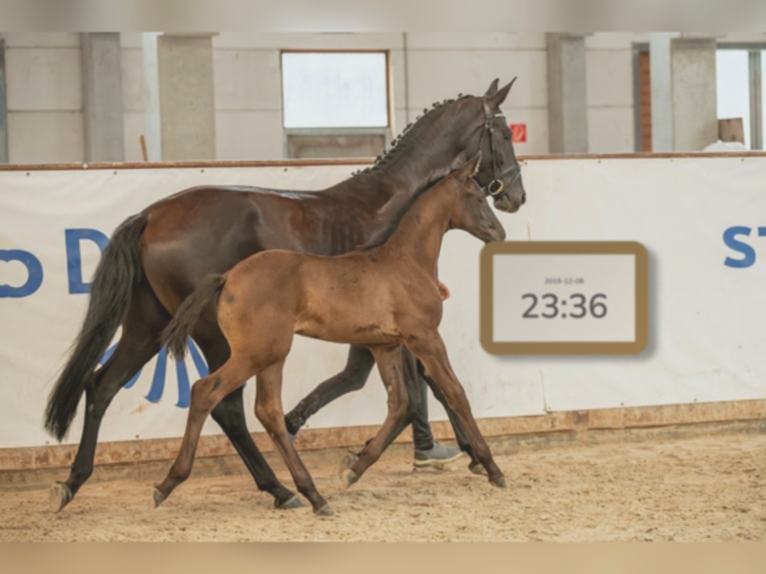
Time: h=23 m=36
